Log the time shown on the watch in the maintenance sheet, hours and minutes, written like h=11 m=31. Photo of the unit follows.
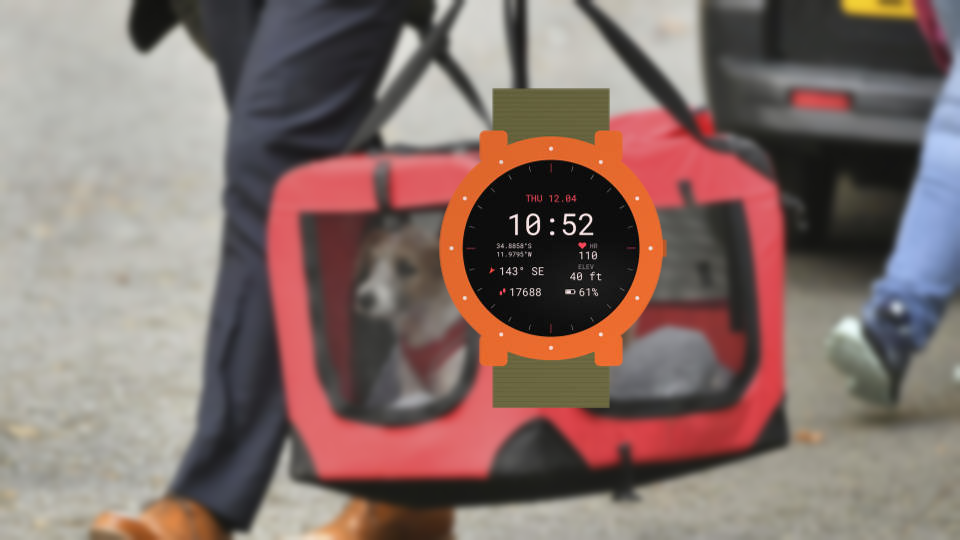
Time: h=10 m=52
